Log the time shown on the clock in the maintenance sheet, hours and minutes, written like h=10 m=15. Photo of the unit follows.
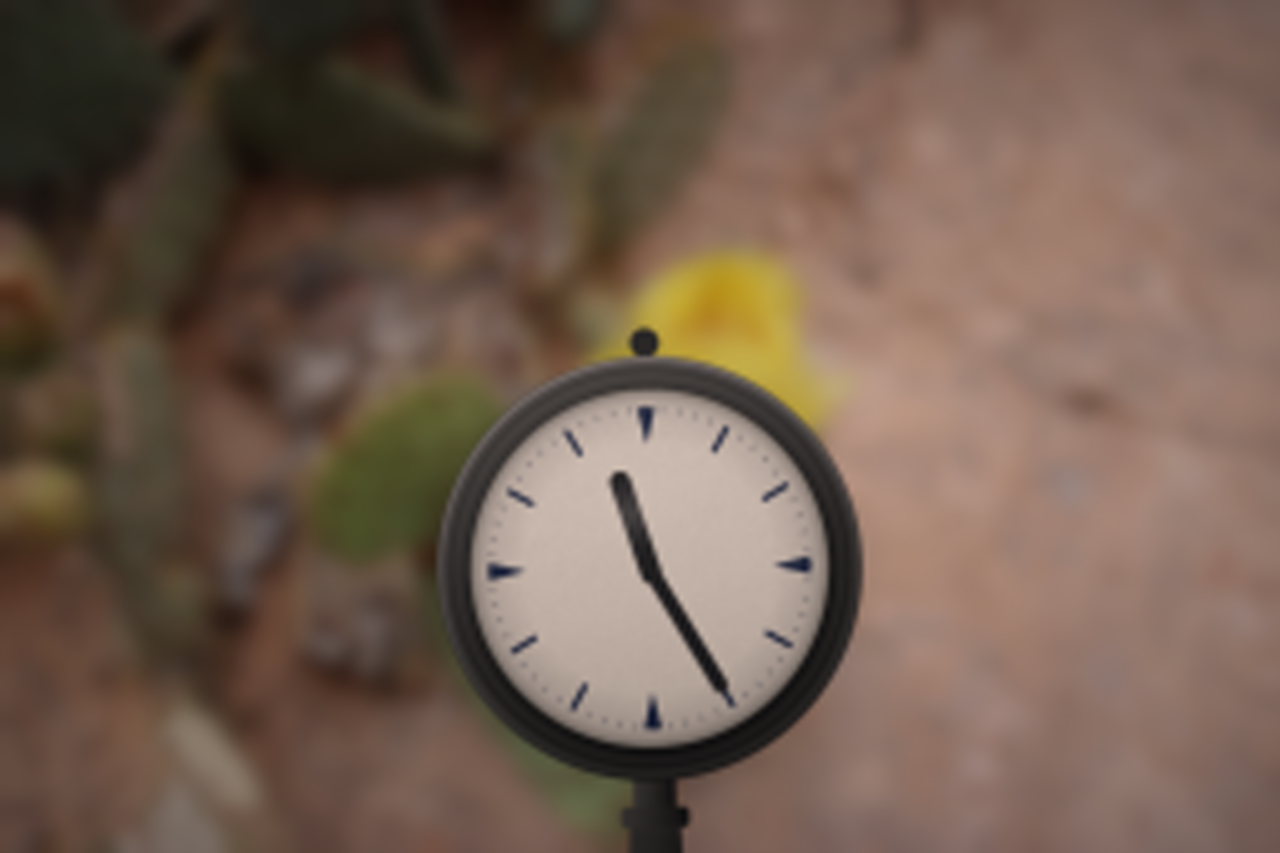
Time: h=11 m=25
